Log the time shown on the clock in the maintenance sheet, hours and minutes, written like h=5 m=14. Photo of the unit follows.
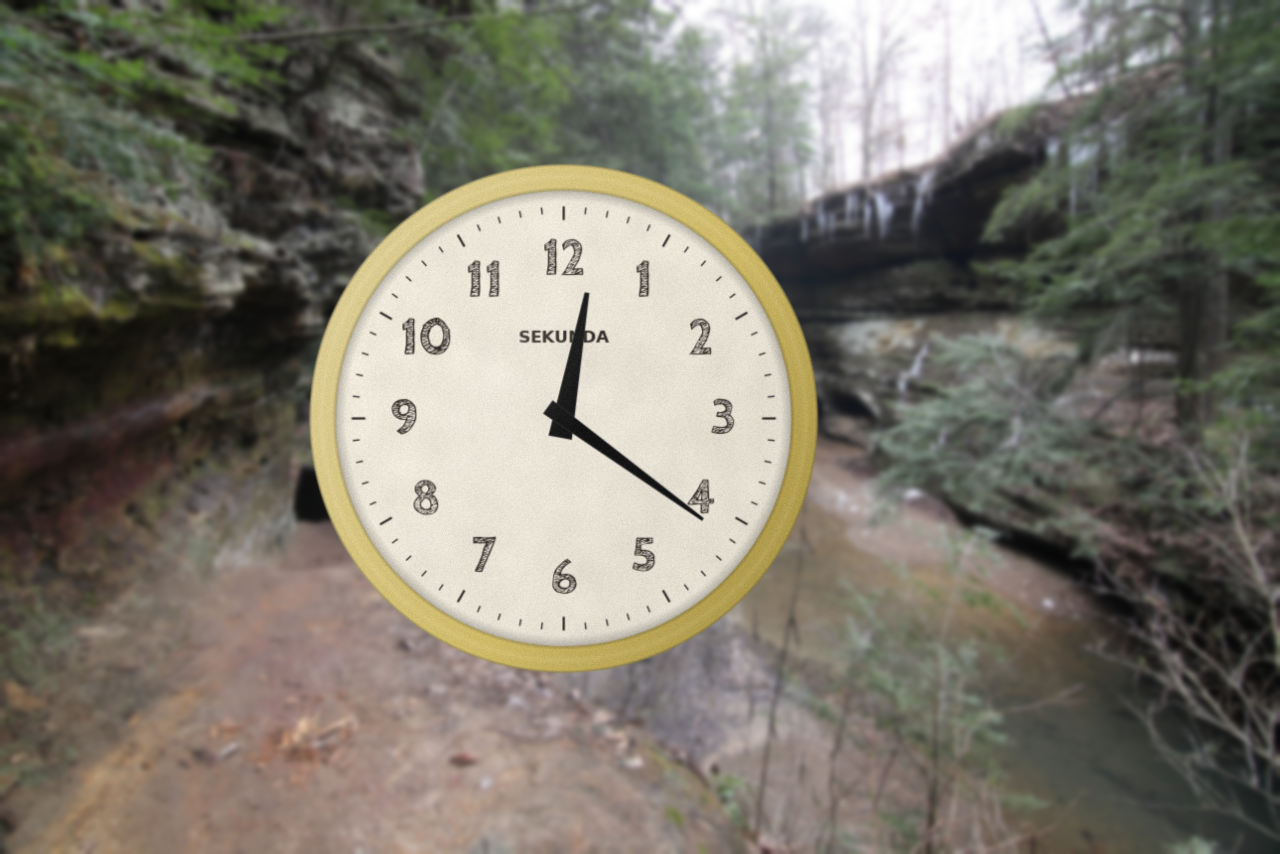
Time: h=12 m=21
